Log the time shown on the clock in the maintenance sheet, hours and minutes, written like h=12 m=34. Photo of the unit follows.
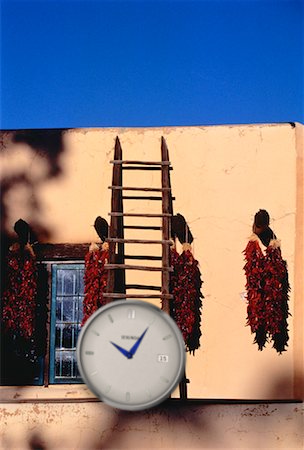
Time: h=10 m=5
